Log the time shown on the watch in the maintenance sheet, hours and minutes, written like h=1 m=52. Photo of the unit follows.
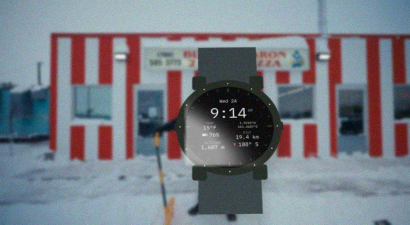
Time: h=9 m=14
